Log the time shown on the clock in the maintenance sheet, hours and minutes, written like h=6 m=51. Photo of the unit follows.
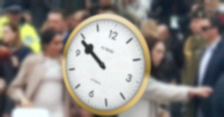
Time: h=9 m=49
